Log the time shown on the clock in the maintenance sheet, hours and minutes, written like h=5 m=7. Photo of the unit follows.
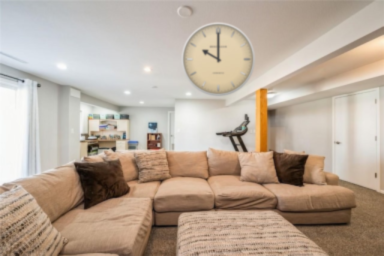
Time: h=10 m=0
